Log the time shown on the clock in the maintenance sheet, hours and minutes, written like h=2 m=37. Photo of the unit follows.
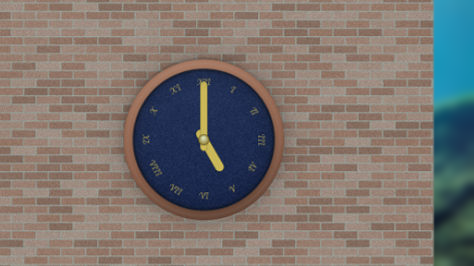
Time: h=5 m=0
